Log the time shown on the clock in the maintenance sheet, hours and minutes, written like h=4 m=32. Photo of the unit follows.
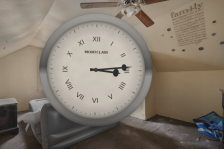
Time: h=3 m=14
